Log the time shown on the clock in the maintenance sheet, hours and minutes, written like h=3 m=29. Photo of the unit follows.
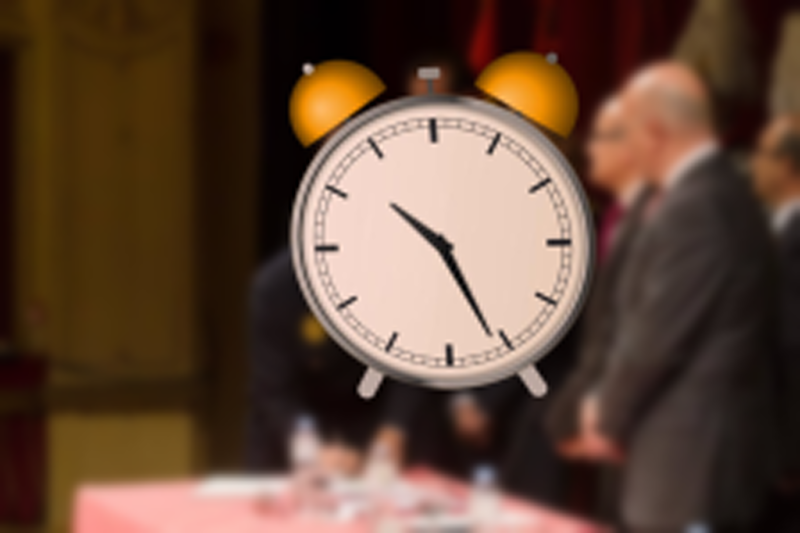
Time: h=10 m=26
